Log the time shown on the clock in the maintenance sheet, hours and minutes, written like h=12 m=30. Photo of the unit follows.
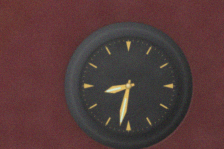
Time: h=8 m=32
